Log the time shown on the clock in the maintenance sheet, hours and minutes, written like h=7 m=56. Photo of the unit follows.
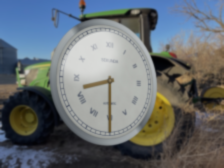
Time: h=8 m=30
